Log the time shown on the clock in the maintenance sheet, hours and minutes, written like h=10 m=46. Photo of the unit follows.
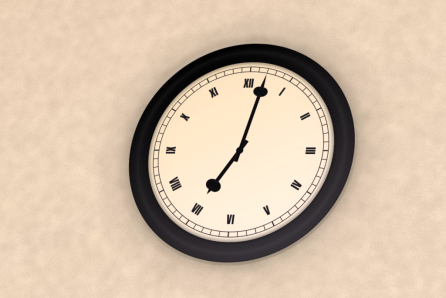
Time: h=7 m=2
